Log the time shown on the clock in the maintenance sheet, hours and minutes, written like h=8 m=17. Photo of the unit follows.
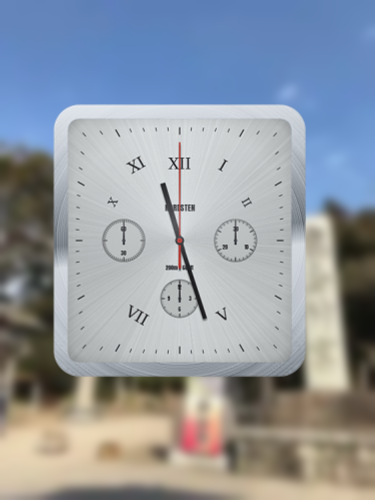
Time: h=11 m=27
